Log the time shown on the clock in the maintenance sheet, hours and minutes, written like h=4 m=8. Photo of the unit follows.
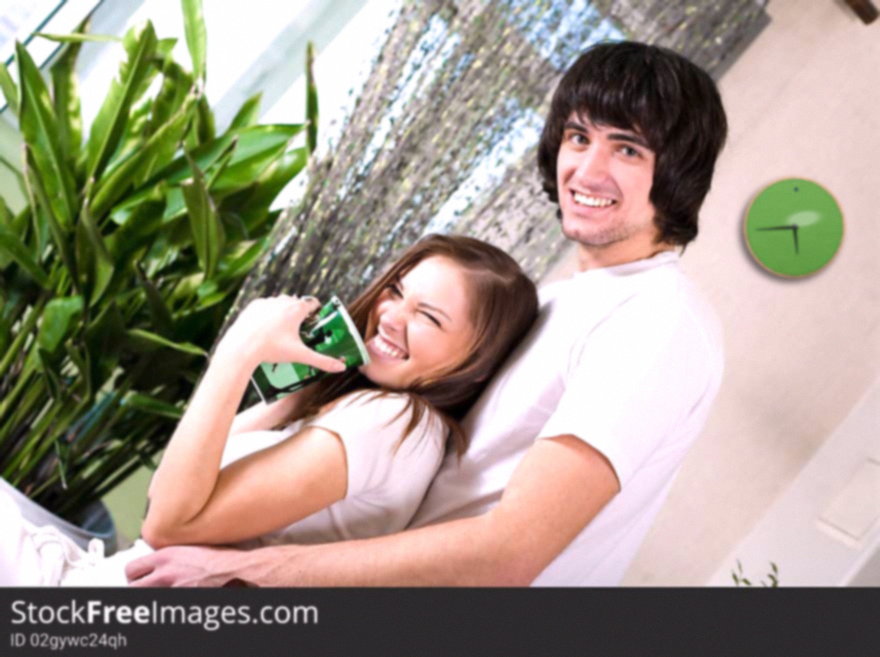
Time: h=5 m=44
